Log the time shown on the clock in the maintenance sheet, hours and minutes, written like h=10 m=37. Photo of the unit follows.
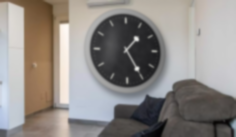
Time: h=1 m=25
